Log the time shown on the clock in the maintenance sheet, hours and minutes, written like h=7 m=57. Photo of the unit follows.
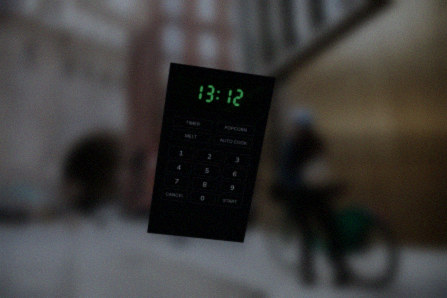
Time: h=13 m=12
